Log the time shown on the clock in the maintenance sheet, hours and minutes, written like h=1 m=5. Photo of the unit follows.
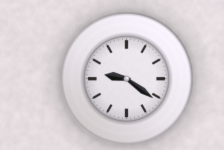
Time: h=9 m=21
